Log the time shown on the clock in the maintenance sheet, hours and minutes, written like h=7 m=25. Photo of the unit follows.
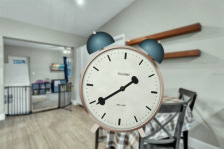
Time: h=1 m=39
